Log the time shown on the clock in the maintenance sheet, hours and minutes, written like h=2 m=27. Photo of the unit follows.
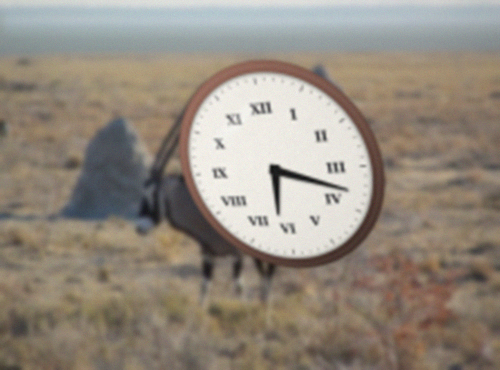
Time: h=6 m=18
